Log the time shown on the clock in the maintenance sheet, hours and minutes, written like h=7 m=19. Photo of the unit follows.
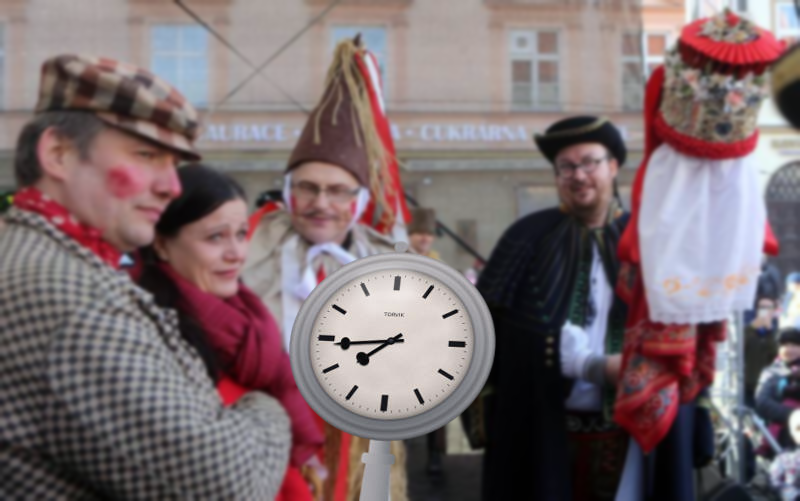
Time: h=7 m=44
